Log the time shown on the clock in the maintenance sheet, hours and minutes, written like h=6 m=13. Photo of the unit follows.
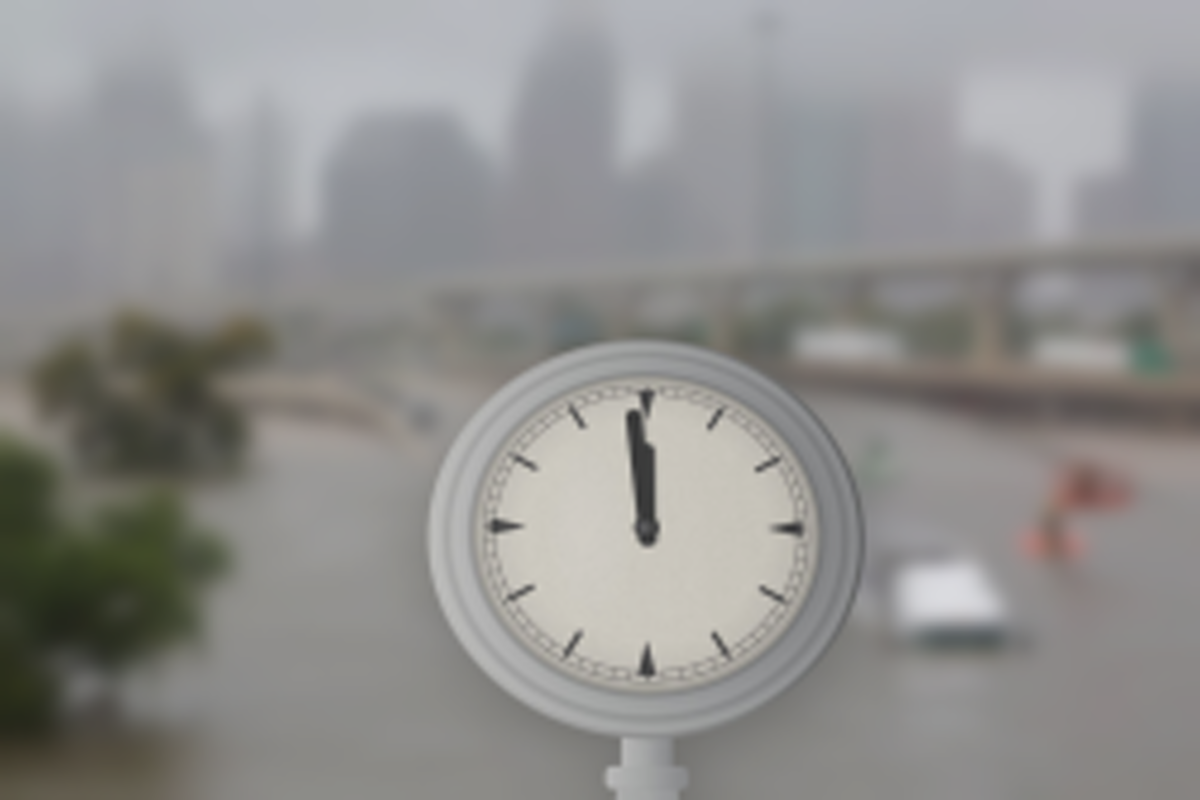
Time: h=11 m=59
